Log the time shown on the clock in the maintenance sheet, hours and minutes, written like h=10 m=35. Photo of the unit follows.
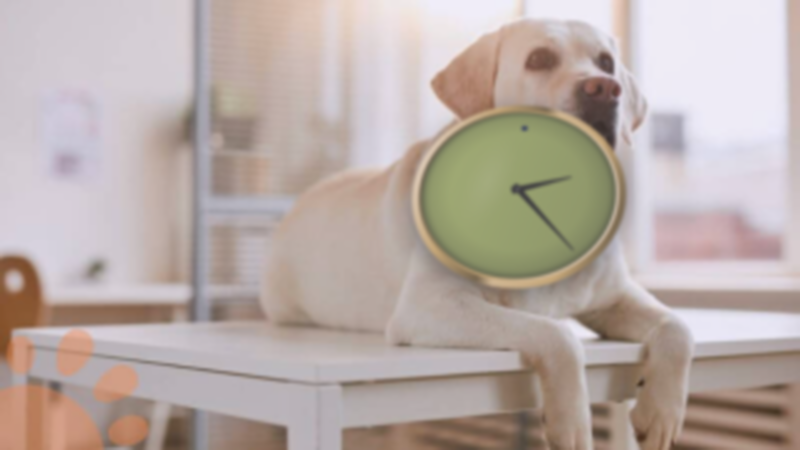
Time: h=2 m=23
